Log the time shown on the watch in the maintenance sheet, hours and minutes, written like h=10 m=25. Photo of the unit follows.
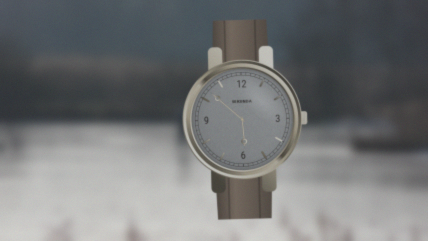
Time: h=5 m=52
